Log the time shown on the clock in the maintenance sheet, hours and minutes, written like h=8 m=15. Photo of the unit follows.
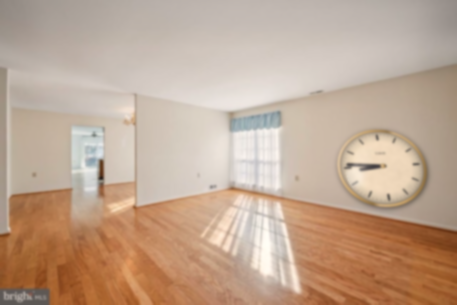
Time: h=8 m=46
